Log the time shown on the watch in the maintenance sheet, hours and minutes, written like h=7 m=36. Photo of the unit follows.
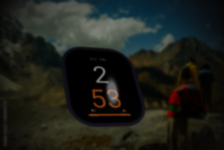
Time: h=2 m=53
